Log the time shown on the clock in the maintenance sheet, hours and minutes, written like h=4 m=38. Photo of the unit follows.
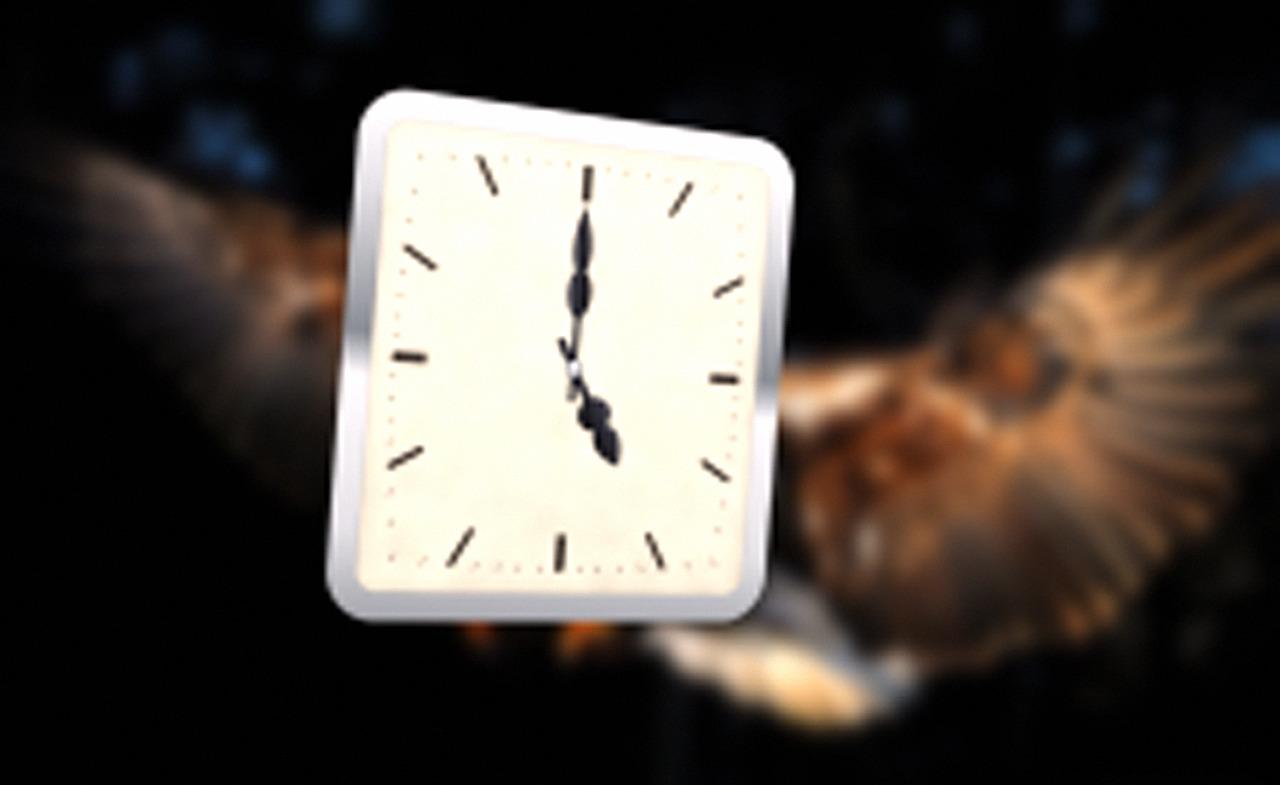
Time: h=5 m=0
